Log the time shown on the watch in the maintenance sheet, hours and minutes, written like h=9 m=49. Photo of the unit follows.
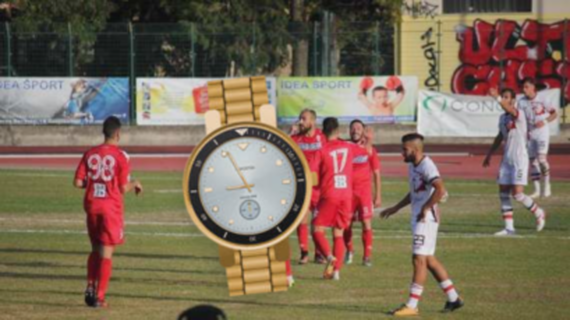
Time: h=8 m=56
